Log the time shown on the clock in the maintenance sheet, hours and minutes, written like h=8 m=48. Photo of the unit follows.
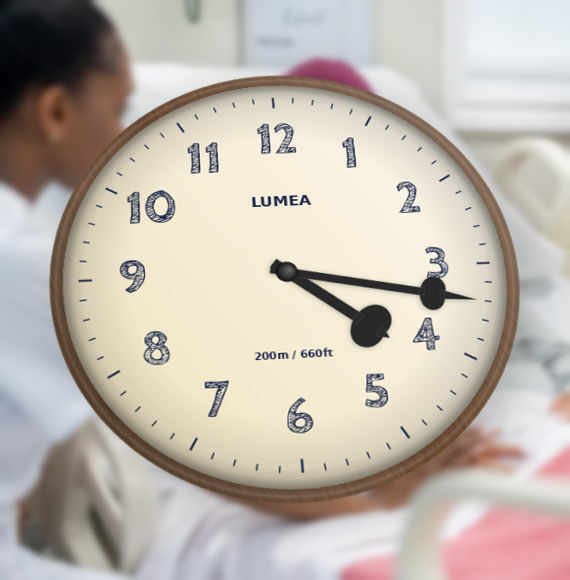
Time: h=4 m=17
